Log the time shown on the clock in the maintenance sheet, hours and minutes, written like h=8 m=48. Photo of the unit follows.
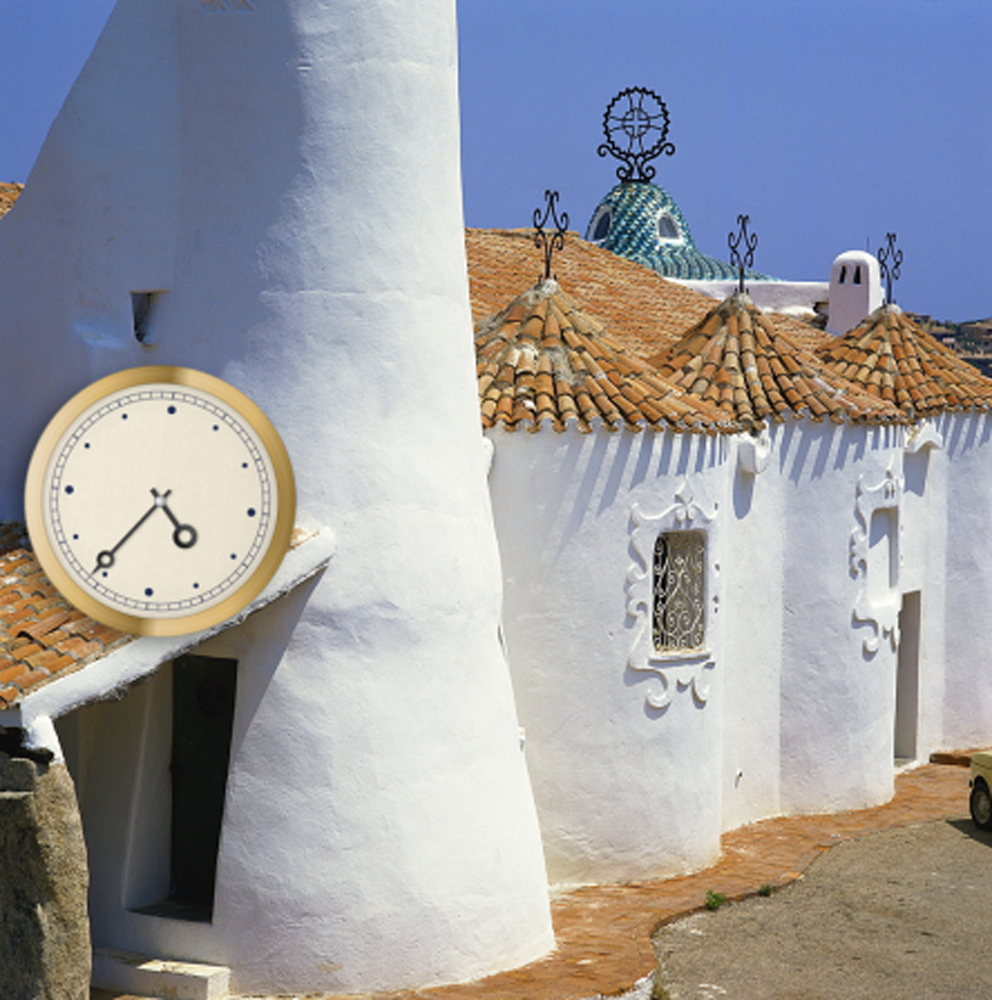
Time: h=4 m=36
